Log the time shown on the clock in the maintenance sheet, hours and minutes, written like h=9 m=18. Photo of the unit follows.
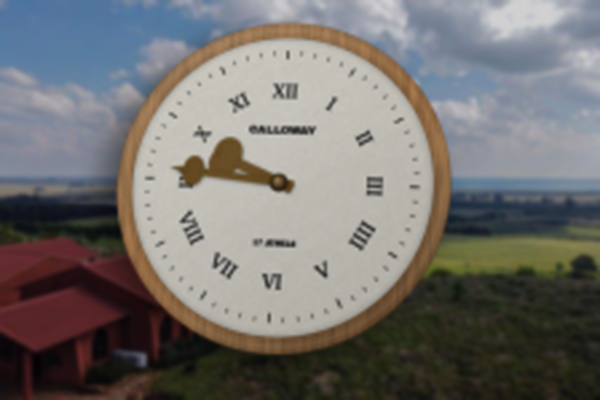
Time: h=9 m=46
